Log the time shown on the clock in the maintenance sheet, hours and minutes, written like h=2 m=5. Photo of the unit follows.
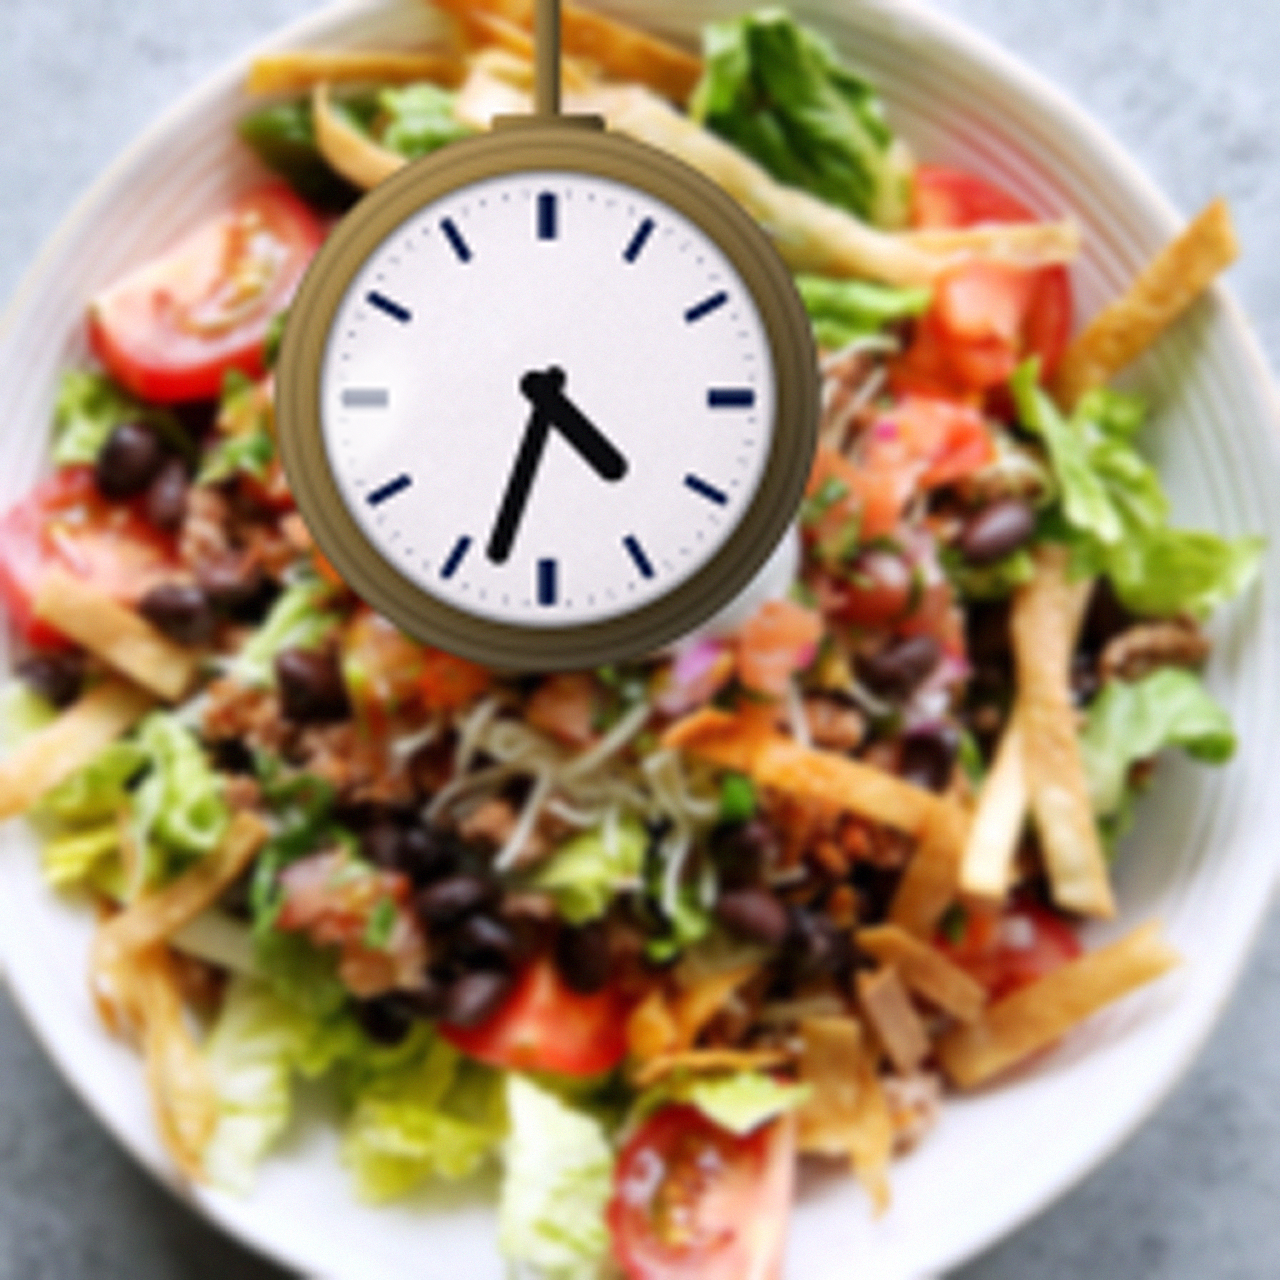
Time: h=4 m=33
